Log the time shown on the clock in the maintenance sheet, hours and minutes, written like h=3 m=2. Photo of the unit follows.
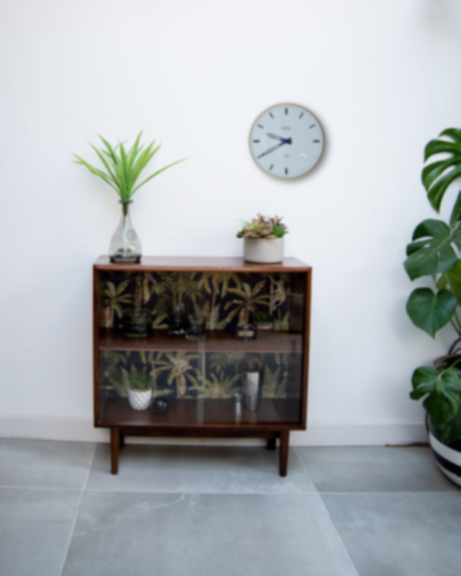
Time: h=9 m=40
